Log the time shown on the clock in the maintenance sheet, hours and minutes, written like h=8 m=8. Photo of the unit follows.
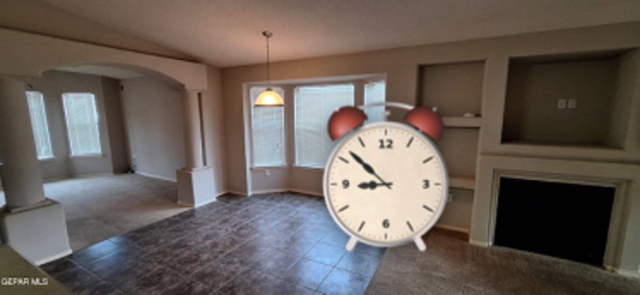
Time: h=8 m=52
